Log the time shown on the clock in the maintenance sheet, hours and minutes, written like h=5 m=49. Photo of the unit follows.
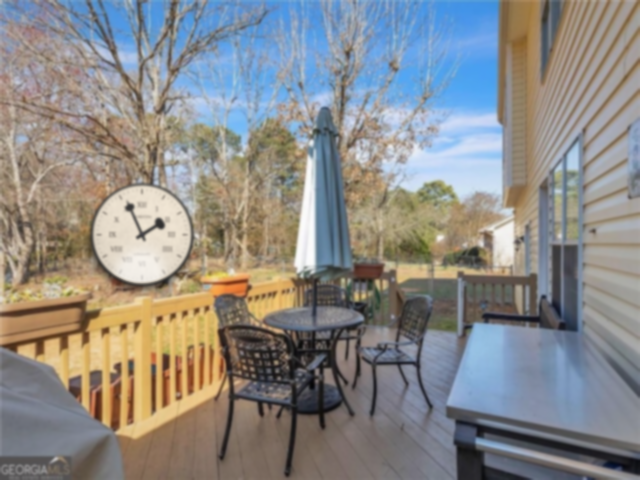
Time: h=1 m=56
